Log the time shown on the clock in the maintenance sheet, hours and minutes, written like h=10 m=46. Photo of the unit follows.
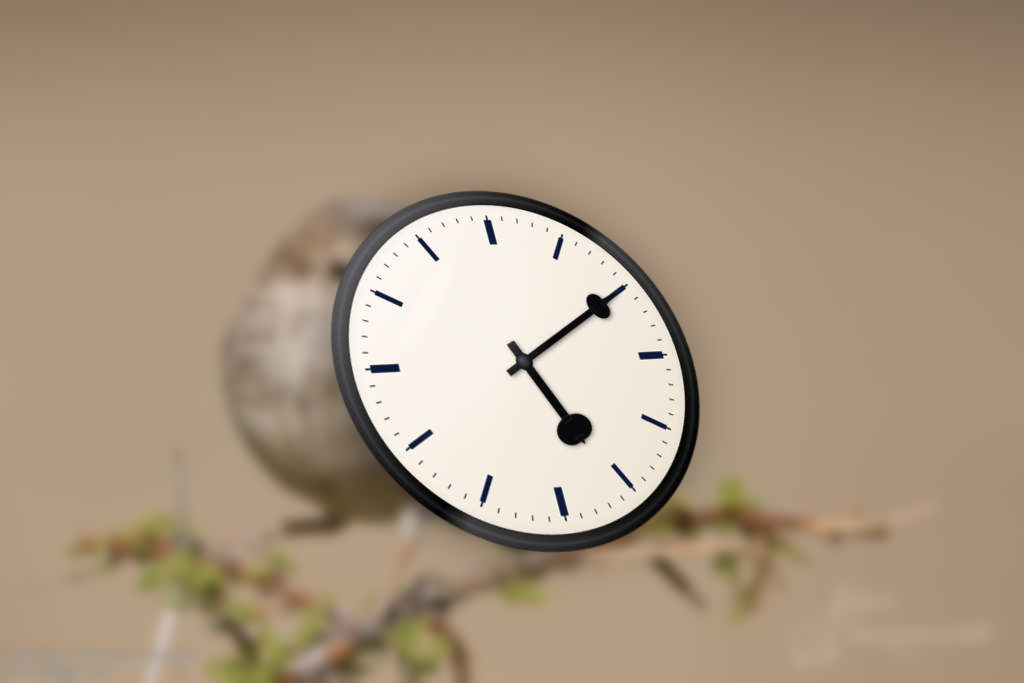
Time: h=5 m=10
